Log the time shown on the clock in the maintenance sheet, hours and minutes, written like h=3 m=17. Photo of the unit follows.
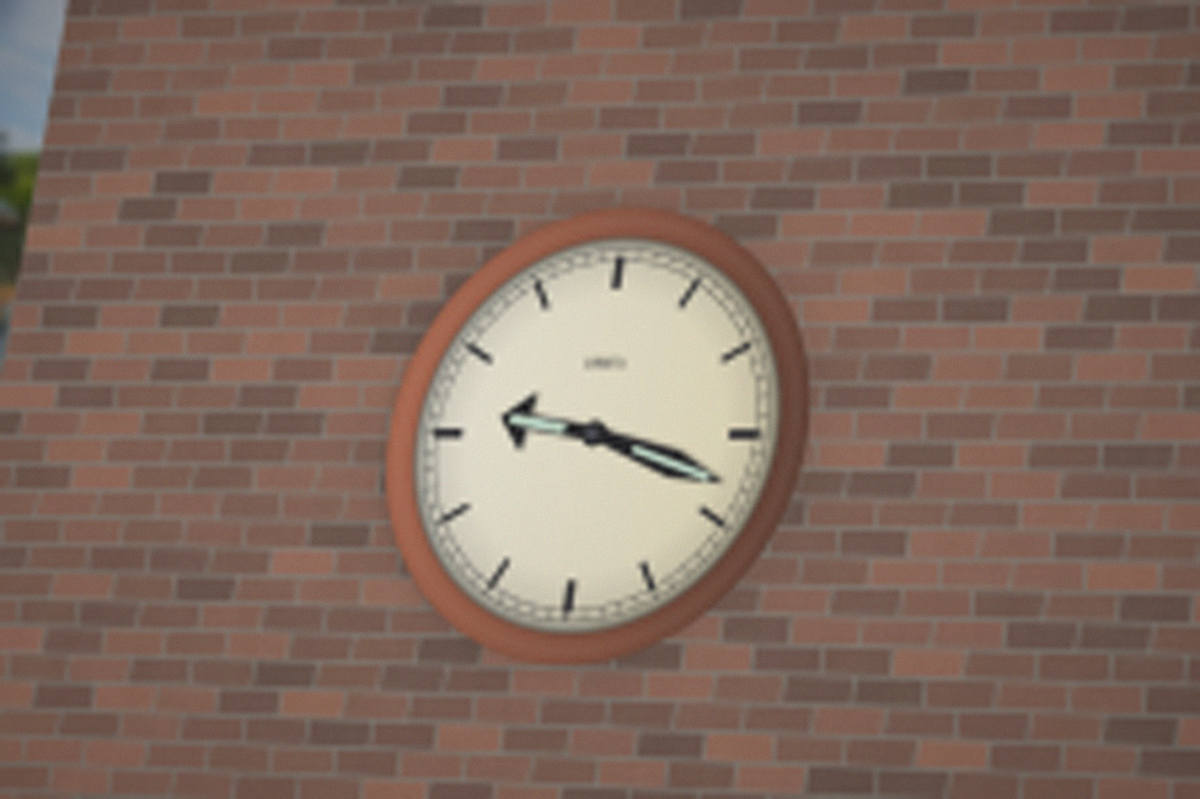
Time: h=9 m=18
